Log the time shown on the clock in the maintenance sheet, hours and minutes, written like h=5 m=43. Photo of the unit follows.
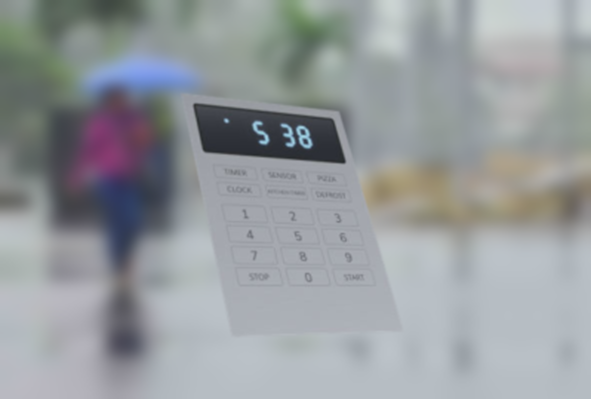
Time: h=5 m=38
